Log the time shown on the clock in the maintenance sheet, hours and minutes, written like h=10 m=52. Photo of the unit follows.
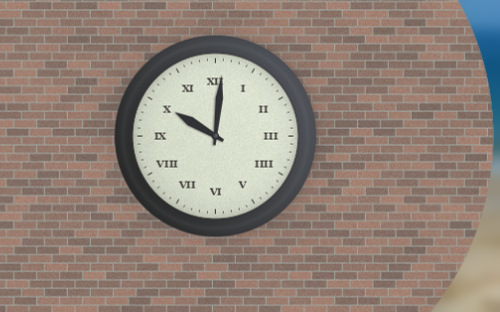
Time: h=10 m=1
